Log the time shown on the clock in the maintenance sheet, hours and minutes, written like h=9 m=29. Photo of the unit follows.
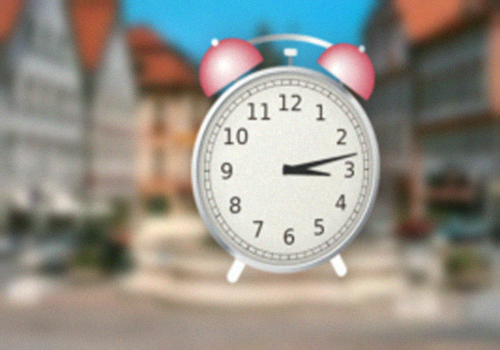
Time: h=3 m=13
